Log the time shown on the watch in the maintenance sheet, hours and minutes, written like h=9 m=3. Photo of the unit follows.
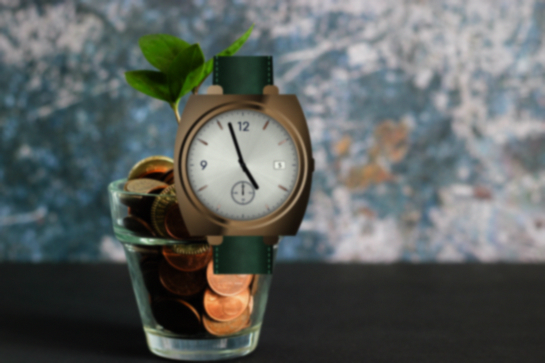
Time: h=4 m=57
